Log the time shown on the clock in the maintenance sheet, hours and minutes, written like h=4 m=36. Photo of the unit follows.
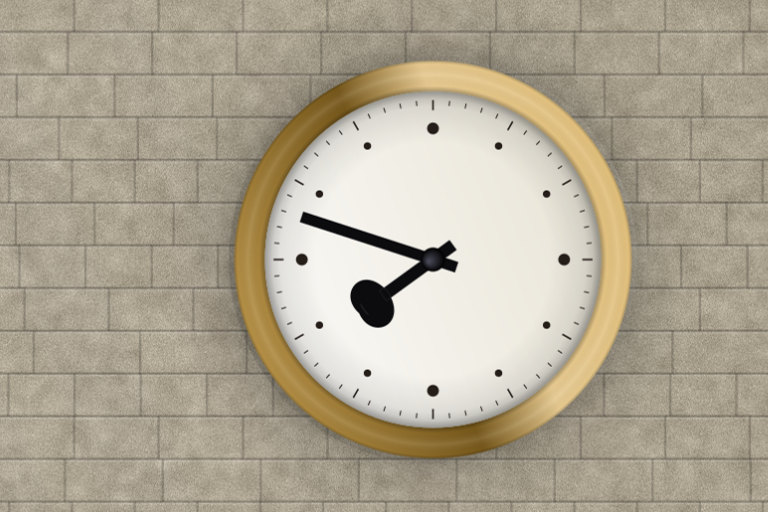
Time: h=7 m=48
